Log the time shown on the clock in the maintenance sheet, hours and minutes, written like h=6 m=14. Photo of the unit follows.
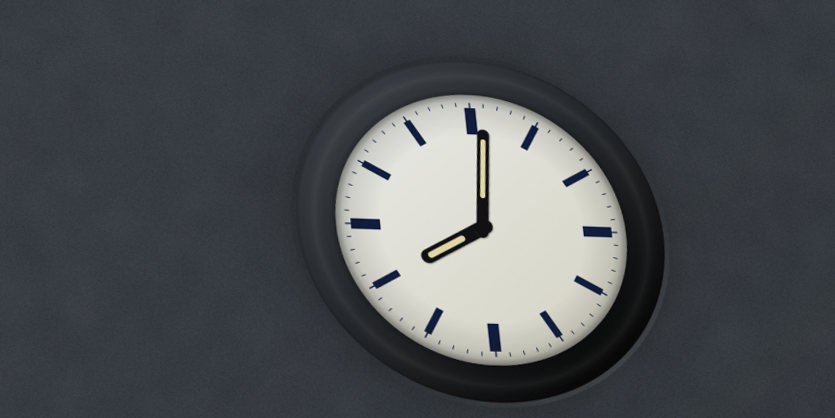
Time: h=8 m=1
